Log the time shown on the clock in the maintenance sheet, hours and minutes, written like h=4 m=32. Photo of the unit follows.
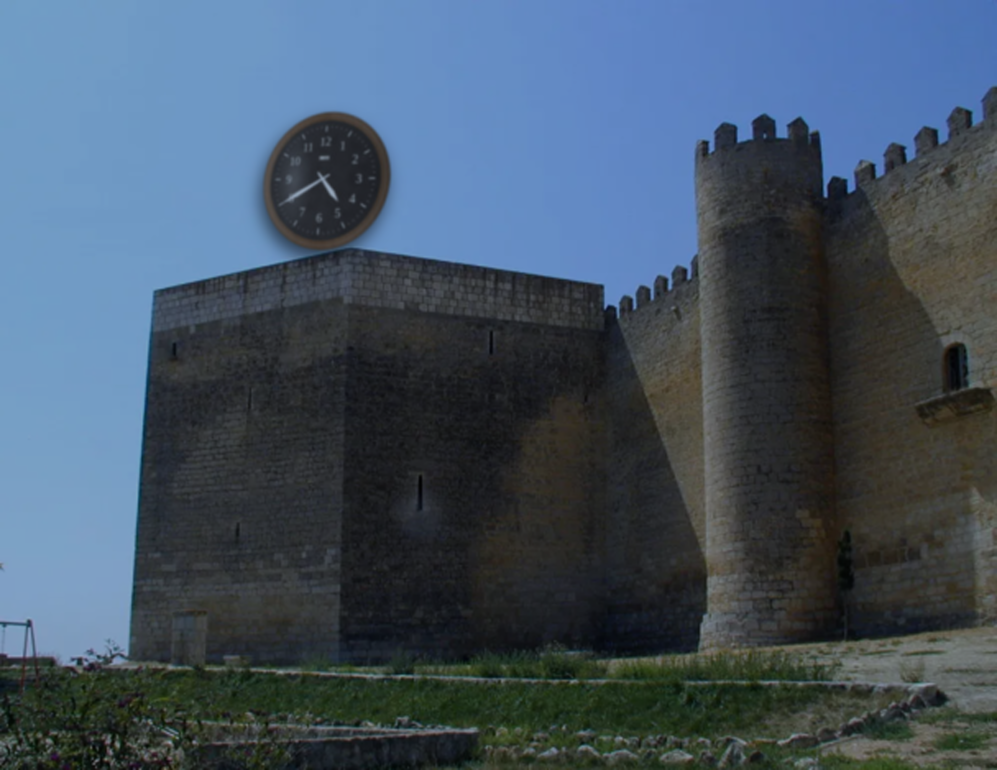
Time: h=4 m=40
